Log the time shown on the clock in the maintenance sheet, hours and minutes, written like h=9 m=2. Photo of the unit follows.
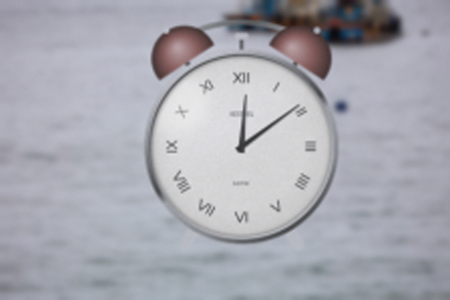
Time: h=12 m=9
